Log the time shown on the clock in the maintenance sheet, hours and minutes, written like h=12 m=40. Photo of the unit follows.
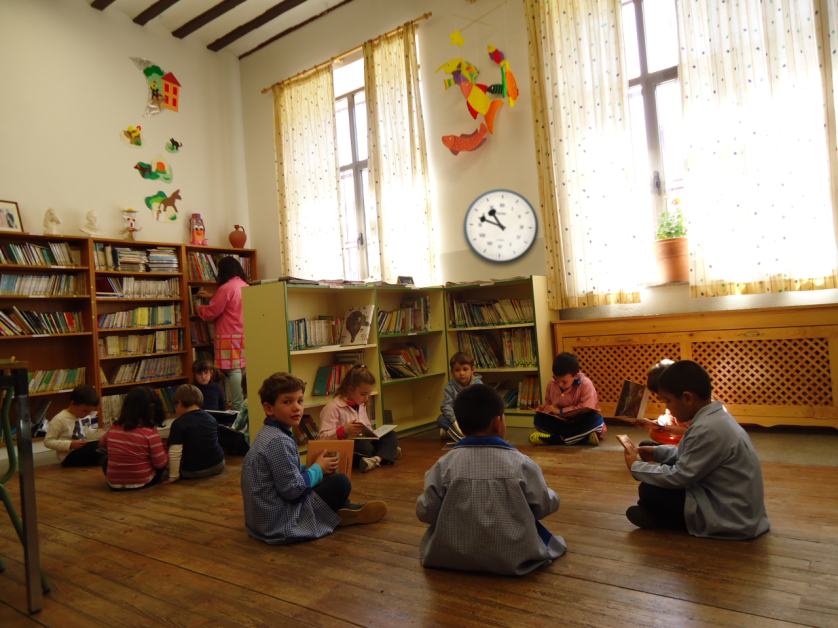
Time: h=10 m=48
